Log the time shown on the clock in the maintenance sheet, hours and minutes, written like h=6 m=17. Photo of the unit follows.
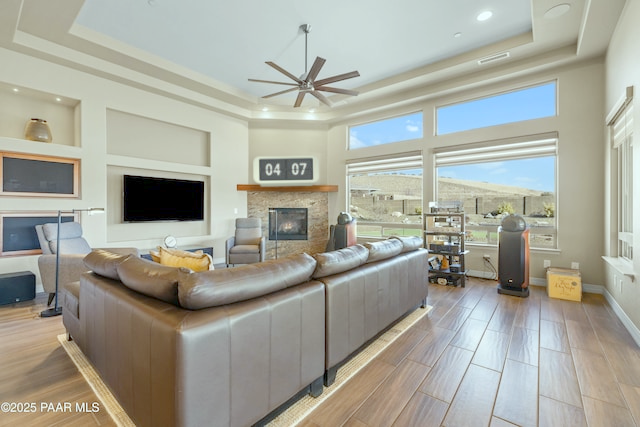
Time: h=4 m=7
